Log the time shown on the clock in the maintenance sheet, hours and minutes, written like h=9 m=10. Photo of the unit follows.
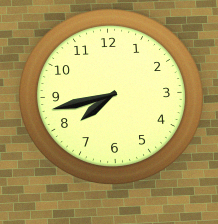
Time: h=7 m=43
